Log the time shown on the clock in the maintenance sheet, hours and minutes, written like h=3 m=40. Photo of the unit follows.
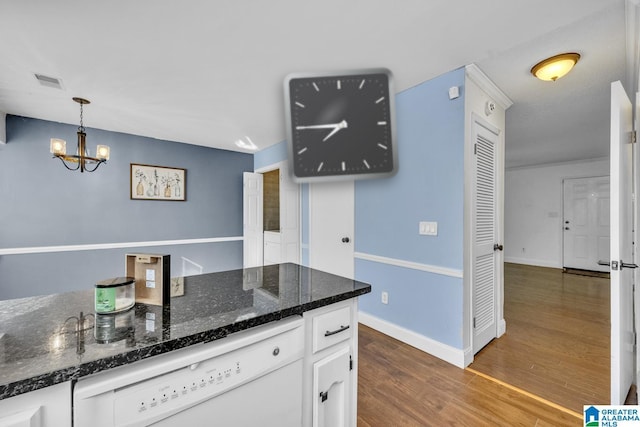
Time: h=7 m=45
